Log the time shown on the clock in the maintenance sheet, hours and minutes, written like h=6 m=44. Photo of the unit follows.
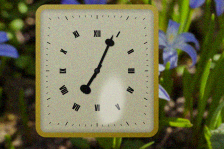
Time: h=7 m=4
